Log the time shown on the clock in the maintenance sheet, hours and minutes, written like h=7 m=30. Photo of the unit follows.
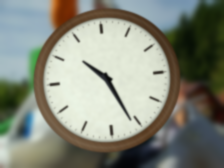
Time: h=10 m=26
